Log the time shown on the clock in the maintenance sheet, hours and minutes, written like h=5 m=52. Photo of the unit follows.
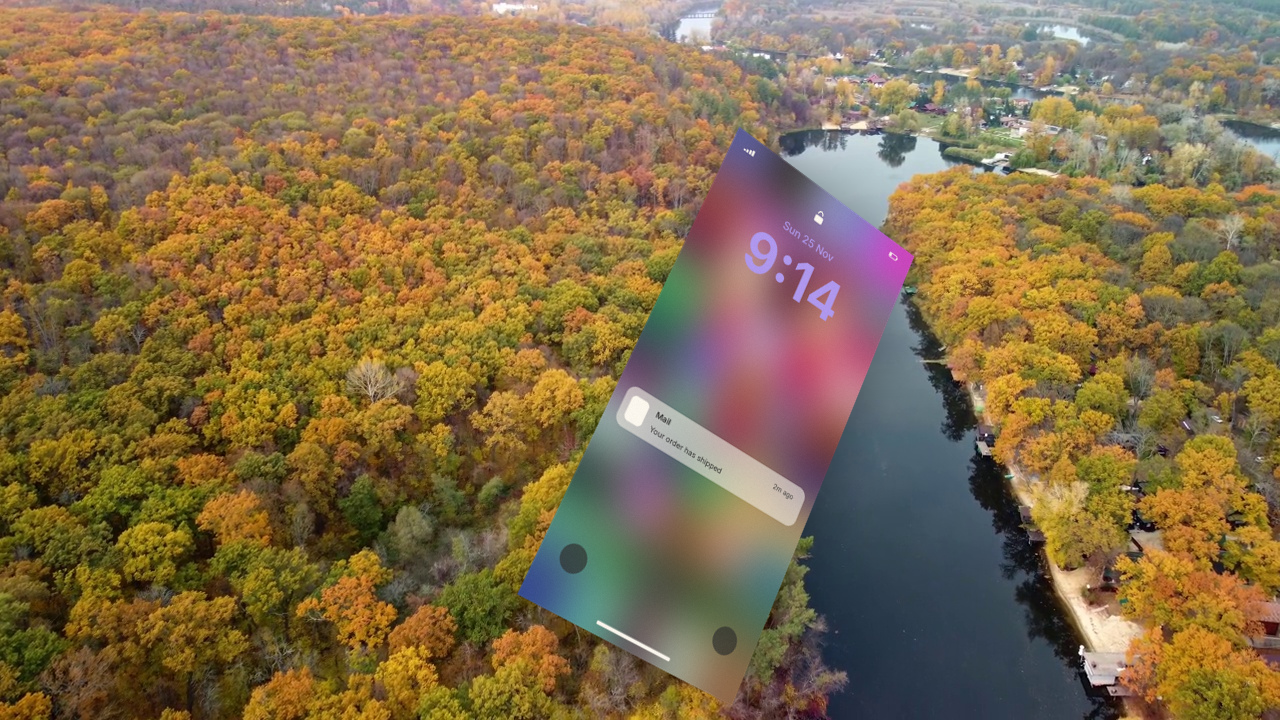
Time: h=9 m=14
